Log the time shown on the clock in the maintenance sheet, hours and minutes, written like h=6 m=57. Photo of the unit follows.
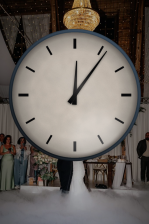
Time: h=12 m=6
